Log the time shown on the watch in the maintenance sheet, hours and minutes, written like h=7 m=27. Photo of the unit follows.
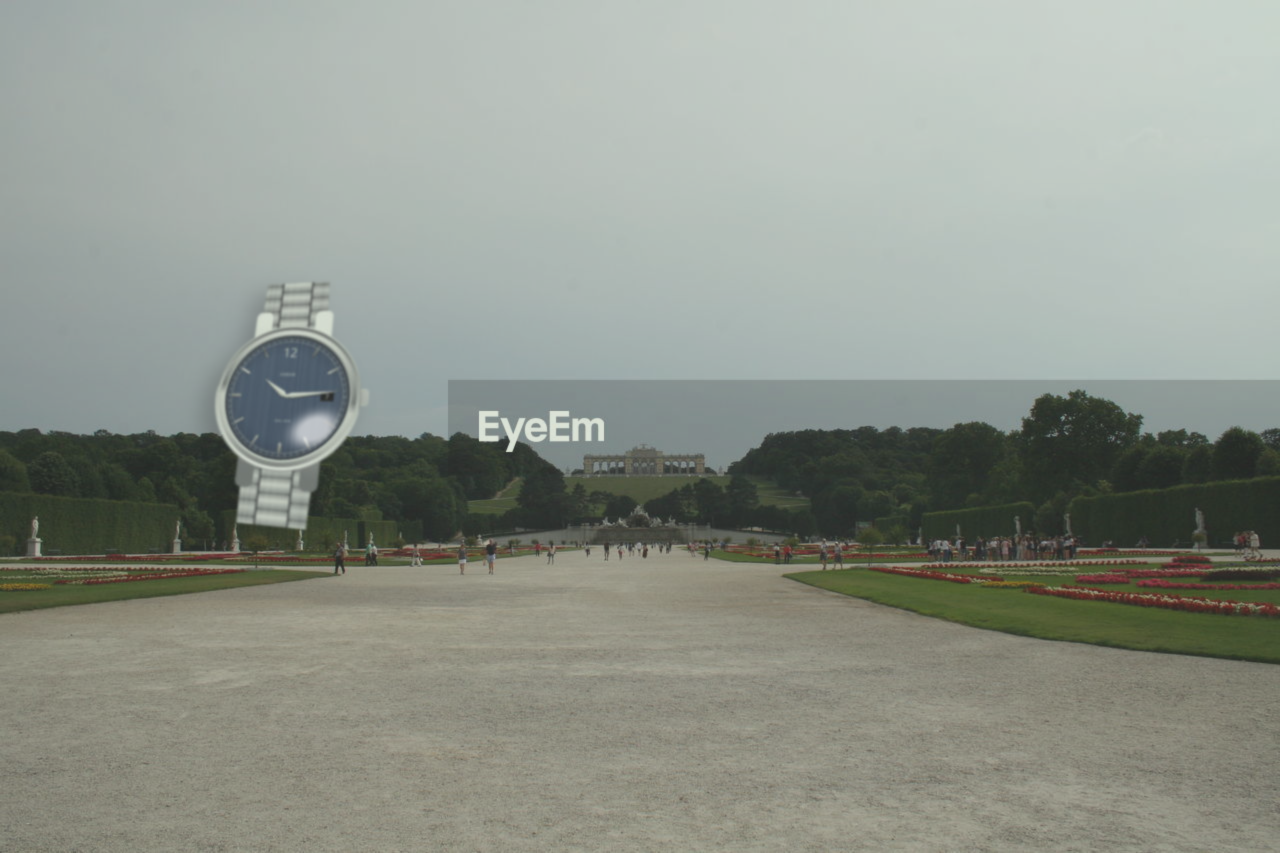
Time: h=10 m=14
